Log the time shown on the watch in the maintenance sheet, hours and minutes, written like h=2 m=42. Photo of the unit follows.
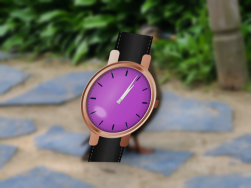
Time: h=1 m=4
